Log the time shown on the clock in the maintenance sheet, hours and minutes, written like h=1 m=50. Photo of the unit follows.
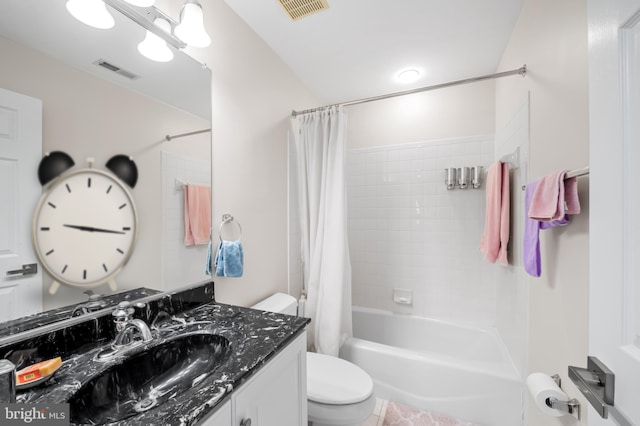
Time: h=9 m=16
